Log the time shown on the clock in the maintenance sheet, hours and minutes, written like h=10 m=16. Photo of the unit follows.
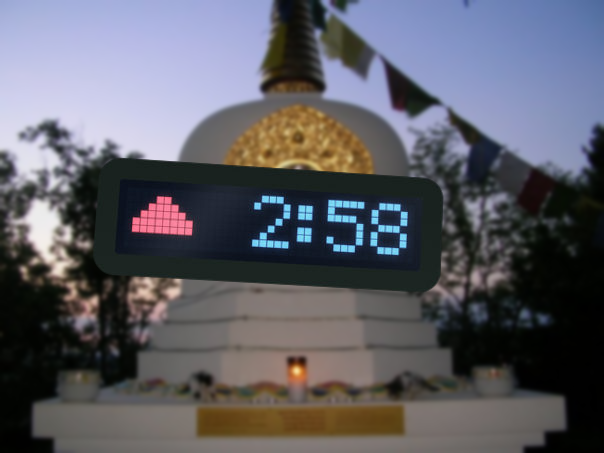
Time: h=2 m=58
